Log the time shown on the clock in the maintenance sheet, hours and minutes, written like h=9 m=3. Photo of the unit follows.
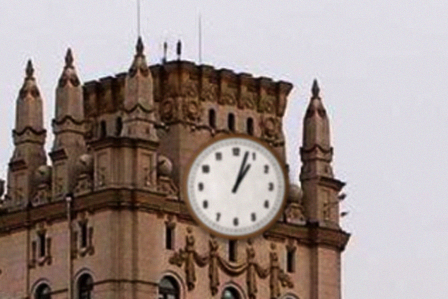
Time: h=1 m=3
